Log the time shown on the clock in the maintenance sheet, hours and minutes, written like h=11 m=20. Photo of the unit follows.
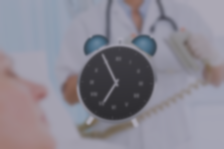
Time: h=6 m=55
